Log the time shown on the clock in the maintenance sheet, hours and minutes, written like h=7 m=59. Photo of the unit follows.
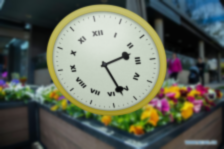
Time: h=2 m=27
